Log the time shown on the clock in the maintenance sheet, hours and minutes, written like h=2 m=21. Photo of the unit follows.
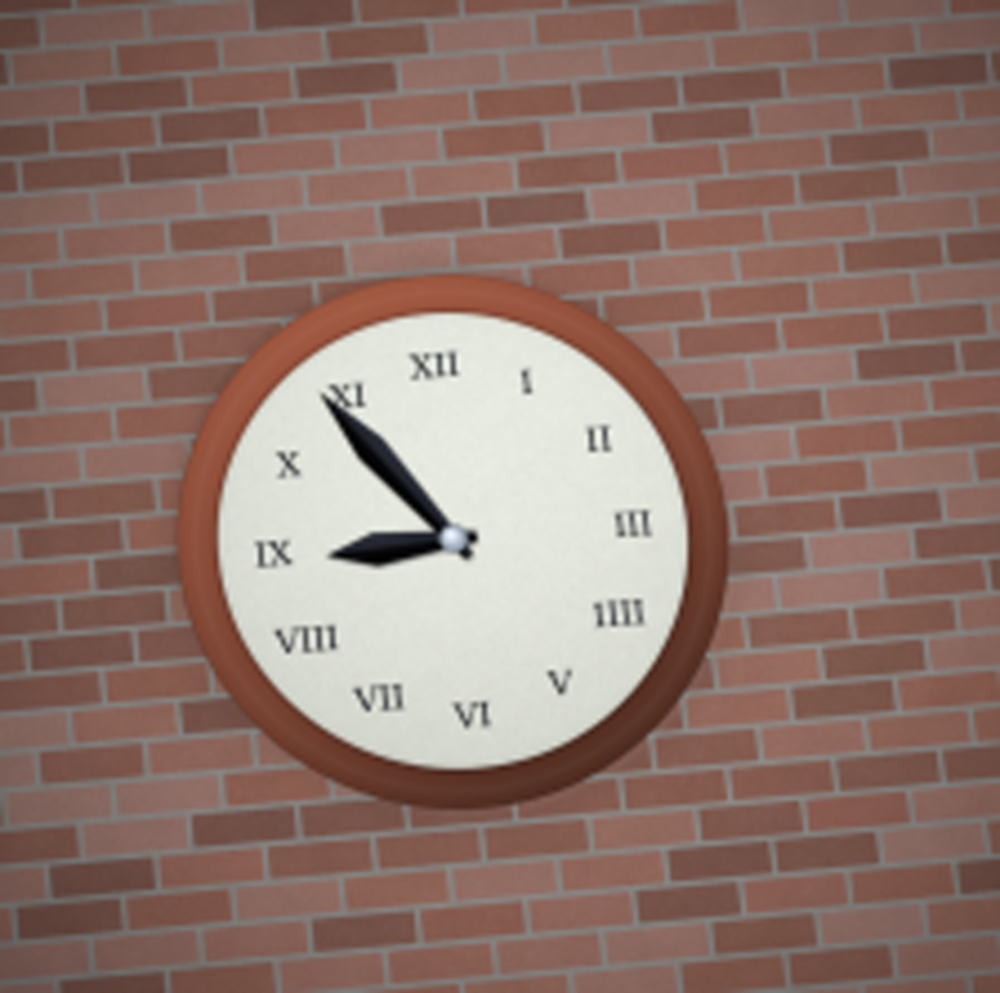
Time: h=8 m=54
